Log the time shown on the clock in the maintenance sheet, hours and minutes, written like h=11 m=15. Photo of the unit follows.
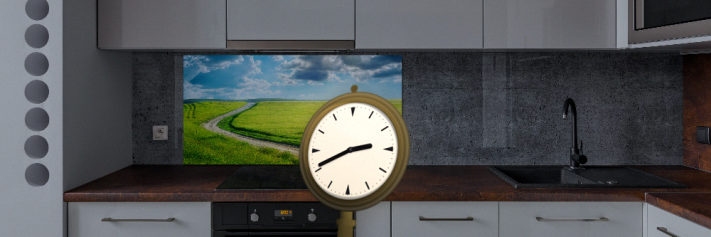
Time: h=2 m=41
